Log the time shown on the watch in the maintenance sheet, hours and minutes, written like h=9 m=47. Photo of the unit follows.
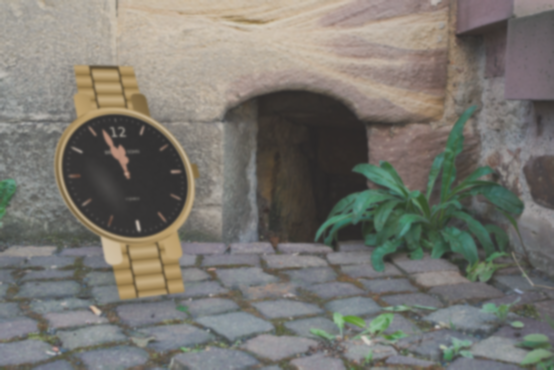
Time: h=11 m=57
